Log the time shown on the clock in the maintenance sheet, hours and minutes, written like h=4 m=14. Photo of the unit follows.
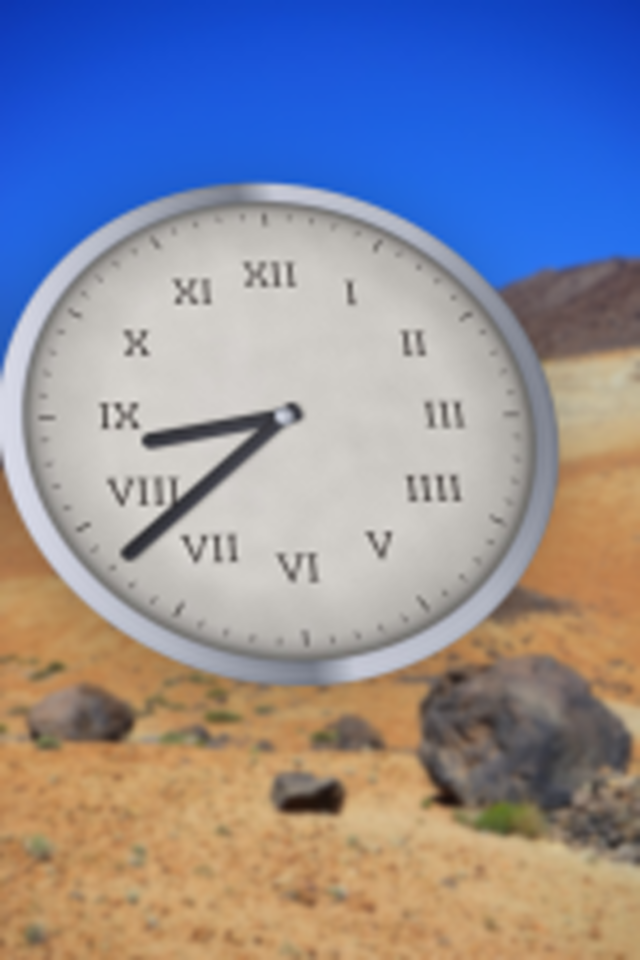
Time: h=8 m=38
